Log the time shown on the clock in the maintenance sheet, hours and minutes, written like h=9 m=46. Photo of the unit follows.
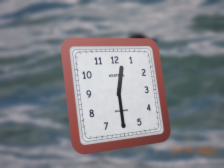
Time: h=12 m=30
